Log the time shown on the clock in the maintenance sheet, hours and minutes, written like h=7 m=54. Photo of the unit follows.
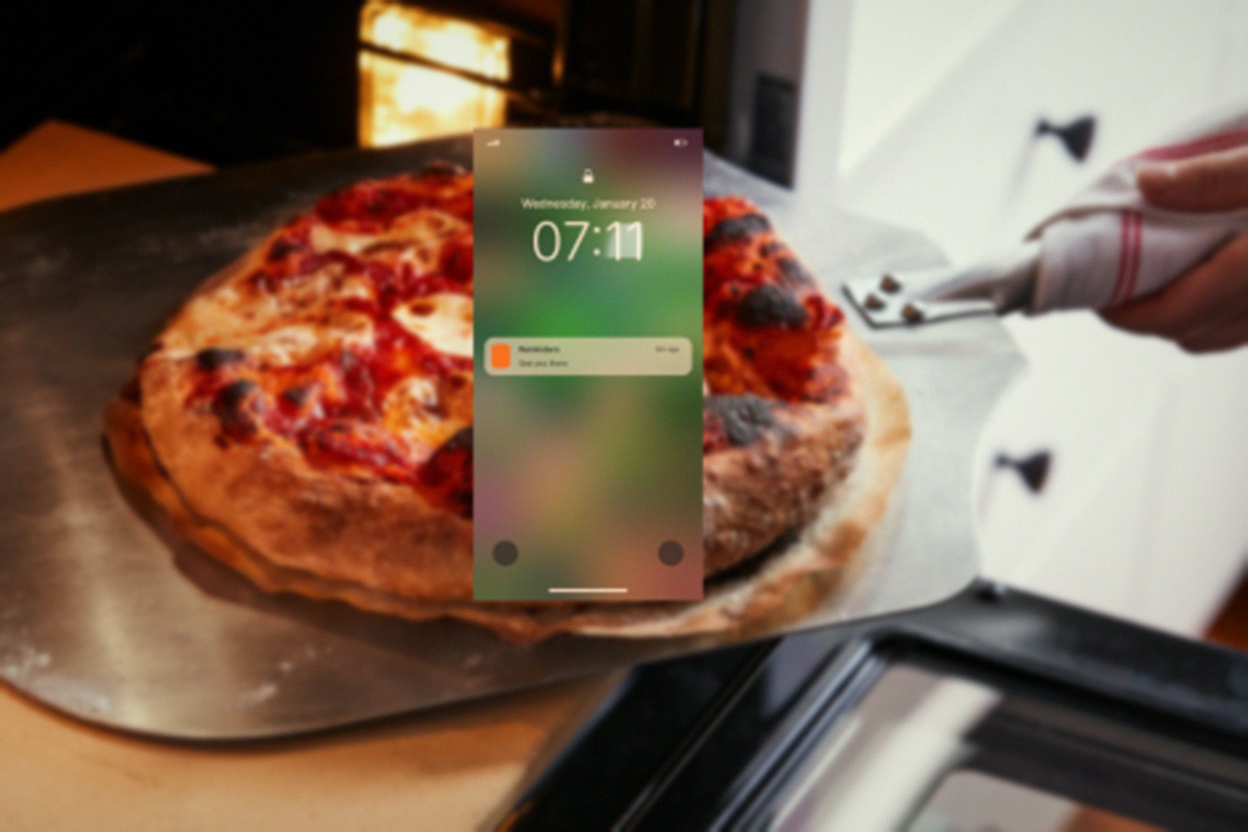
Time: h=7 m=11
